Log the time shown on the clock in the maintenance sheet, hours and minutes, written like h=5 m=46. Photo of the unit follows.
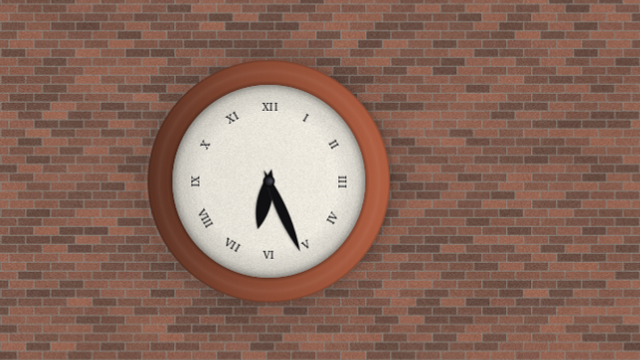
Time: h=6 m=26
